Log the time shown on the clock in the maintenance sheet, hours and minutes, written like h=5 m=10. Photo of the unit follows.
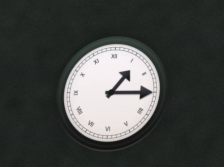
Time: h=1 m=15
